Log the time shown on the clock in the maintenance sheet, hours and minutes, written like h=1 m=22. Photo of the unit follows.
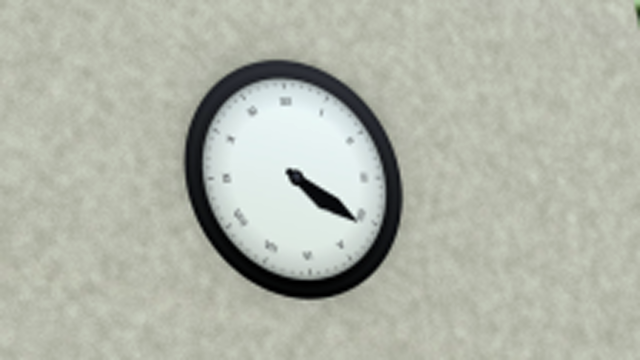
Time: h=4 m=21
